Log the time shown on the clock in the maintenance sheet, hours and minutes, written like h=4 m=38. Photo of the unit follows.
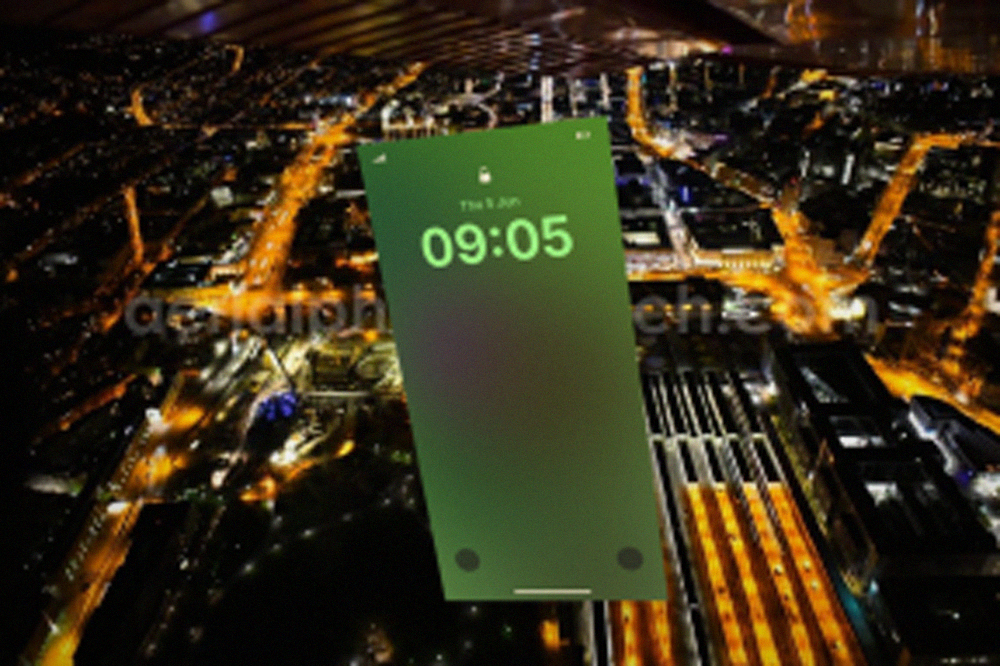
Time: h=9 m=5
